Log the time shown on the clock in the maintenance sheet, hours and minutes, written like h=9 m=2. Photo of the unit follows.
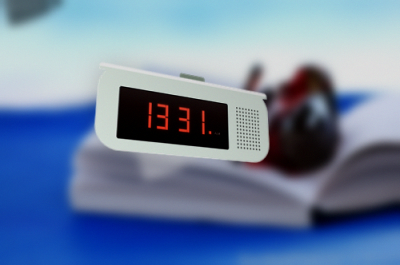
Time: h=13 m=31
